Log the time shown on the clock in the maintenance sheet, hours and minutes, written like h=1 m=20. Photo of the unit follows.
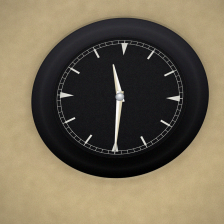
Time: h=11 m=30
